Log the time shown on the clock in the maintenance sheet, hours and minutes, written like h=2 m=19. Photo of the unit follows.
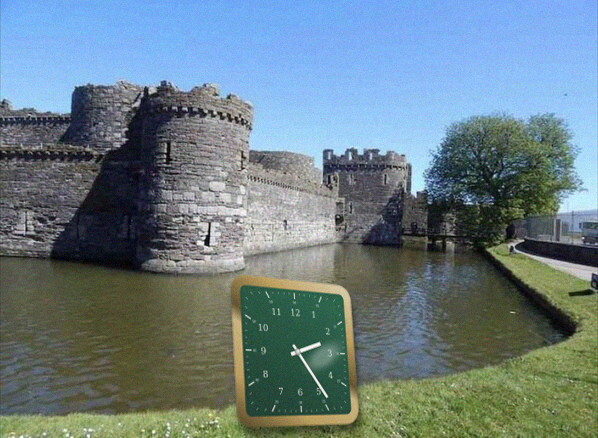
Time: h=2 m=24
